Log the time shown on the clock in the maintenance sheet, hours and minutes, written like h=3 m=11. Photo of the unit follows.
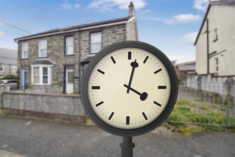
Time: h=4 m=2
